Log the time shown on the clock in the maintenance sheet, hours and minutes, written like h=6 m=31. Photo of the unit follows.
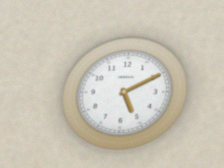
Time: h=5 m=10
